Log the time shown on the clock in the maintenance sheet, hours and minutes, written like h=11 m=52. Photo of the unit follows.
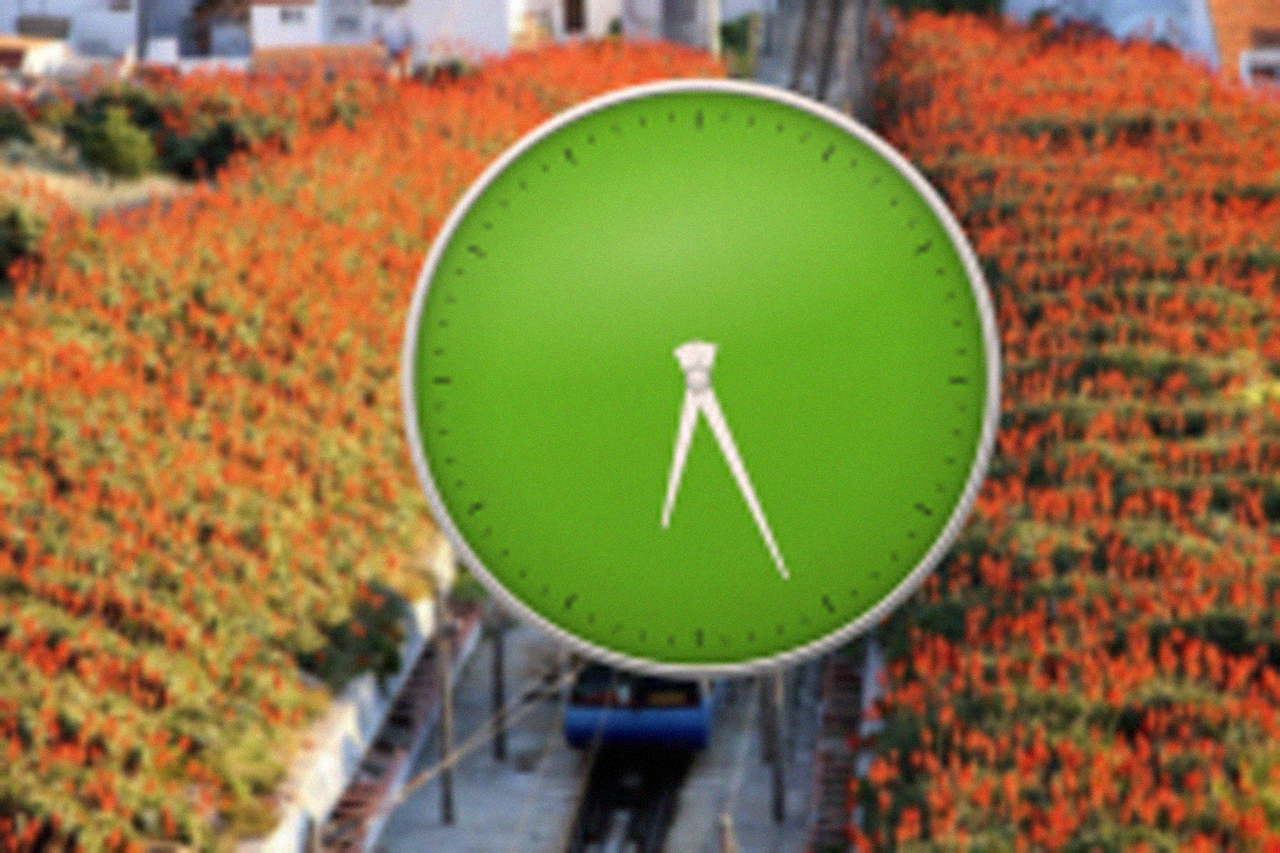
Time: h=6 m=26
